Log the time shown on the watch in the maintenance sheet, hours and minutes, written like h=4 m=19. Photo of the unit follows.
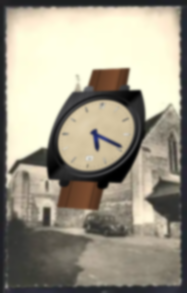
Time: h=5 m=19
